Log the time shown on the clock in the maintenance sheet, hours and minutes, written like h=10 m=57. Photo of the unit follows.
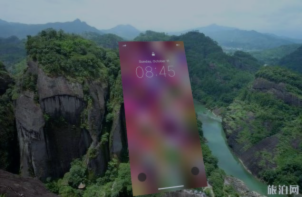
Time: h=8 m=45
